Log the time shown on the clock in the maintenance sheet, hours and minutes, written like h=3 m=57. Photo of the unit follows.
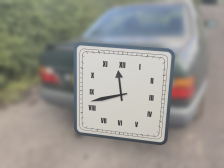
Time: h=11 m=42
